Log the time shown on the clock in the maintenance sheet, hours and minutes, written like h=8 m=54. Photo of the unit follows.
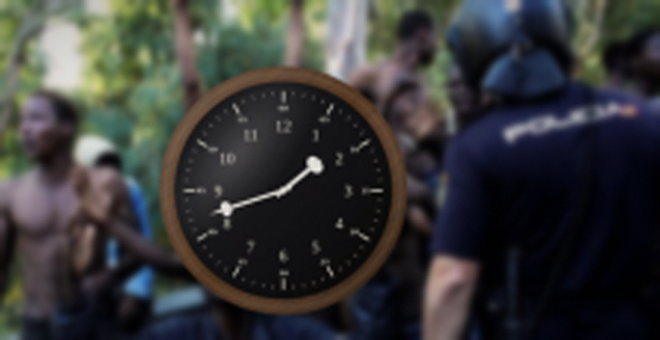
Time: h=1 m=42
